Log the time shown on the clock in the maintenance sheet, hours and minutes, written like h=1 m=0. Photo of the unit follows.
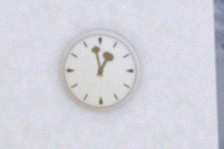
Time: h=12 m=58
